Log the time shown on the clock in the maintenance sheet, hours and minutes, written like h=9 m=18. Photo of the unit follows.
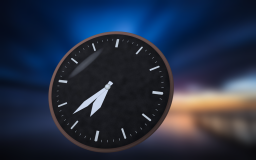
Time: h=6 m=37
